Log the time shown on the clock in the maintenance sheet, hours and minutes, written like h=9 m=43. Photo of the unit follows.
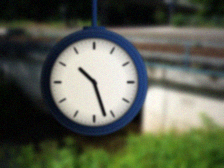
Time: h=10 m=27
